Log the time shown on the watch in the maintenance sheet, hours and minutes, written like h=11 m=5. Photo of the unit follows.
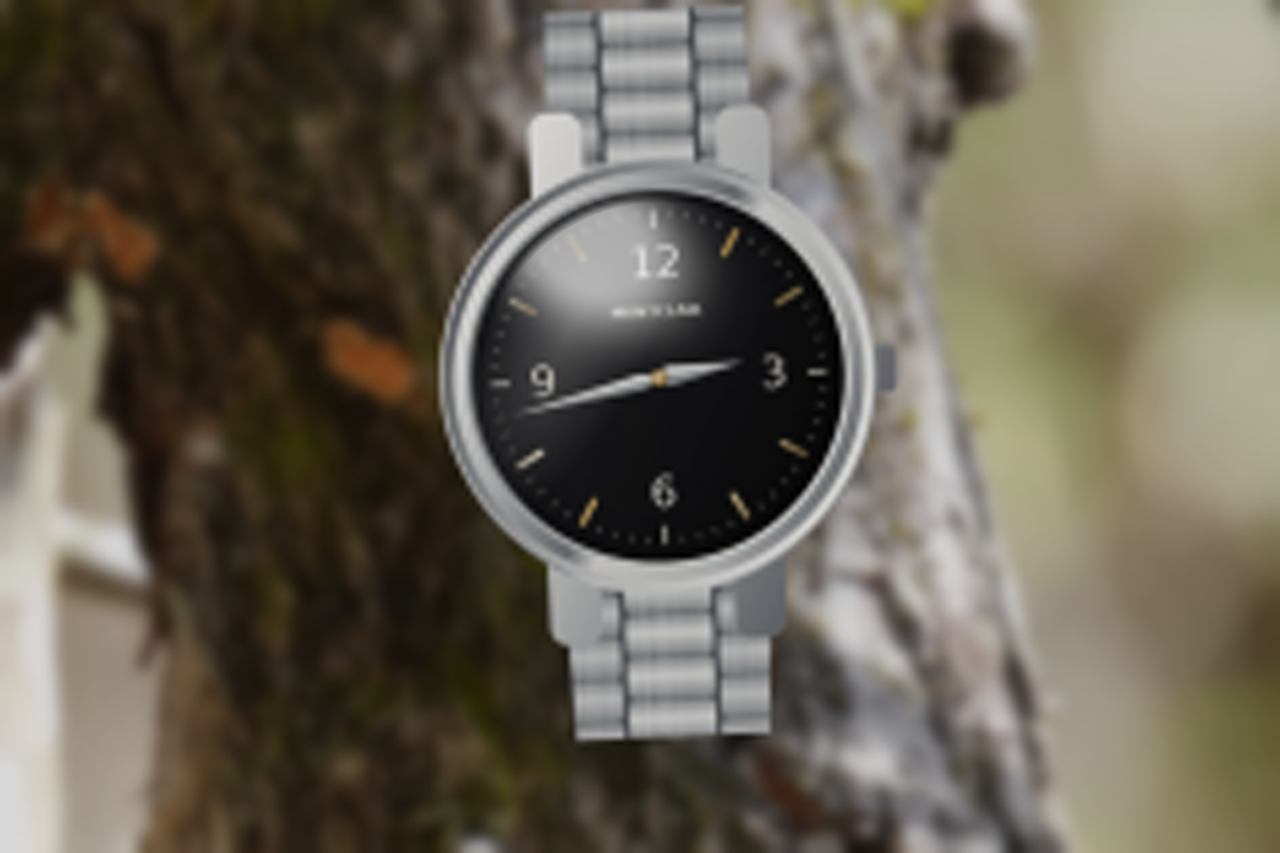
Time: h=2 m=43
